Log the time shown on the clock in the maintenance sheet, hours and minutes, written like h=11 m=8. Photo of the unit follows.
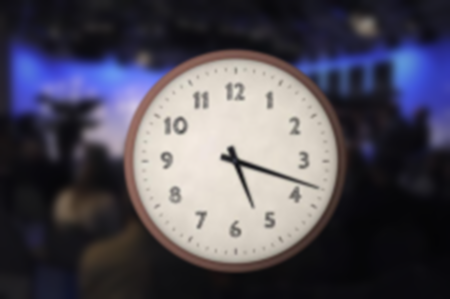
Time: h=5 m=18
